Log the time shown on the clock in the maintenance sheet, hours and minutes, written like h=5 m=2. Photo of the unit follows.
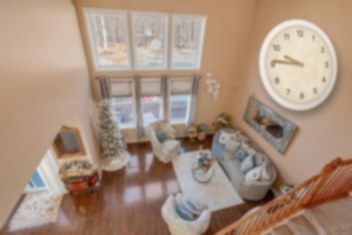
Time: h=9 m=46
